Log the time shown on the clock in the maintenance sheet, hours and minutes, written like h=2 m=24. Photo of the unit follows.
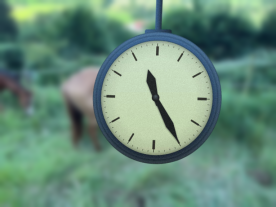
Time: h=11 m=25
